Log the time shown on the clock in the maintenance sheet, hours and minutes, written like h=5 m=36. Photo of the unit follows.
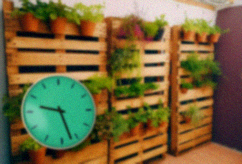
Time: h=9 m=27
